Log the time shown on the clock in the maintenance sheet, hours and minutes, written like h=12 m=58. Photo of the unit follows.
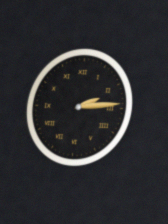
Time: h=2 m=14
